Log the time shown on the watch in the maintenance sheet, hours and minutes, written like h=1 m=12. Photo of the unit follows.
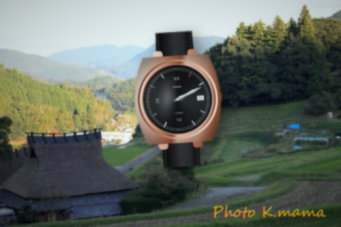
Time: h=2 m=11
